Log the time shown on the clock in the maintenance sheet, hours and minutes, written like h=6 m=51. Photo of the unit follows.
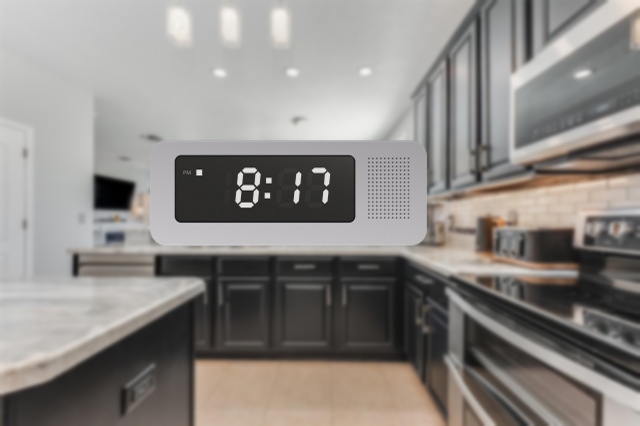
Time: h=8 m=17
